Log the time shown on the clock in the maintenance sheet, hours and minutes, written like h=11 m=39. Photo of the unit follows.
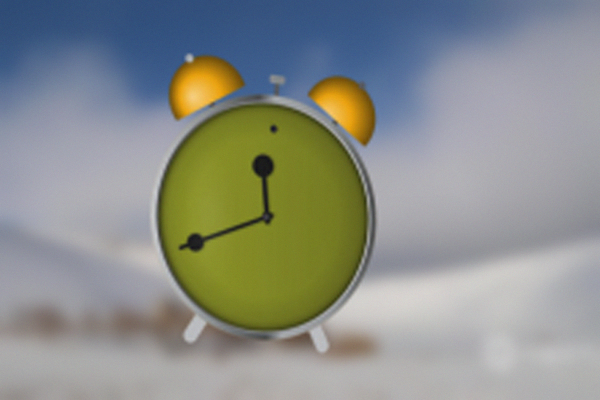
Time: h=11 m=41
